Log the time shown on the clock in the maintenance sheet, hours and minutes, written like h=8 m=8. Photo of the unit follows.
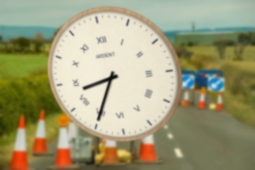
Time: h=8 m=35
